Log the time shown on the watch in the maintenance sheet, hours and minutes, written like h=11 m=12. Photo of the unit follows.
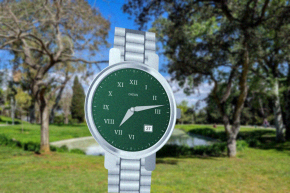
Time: h=7 m=13
